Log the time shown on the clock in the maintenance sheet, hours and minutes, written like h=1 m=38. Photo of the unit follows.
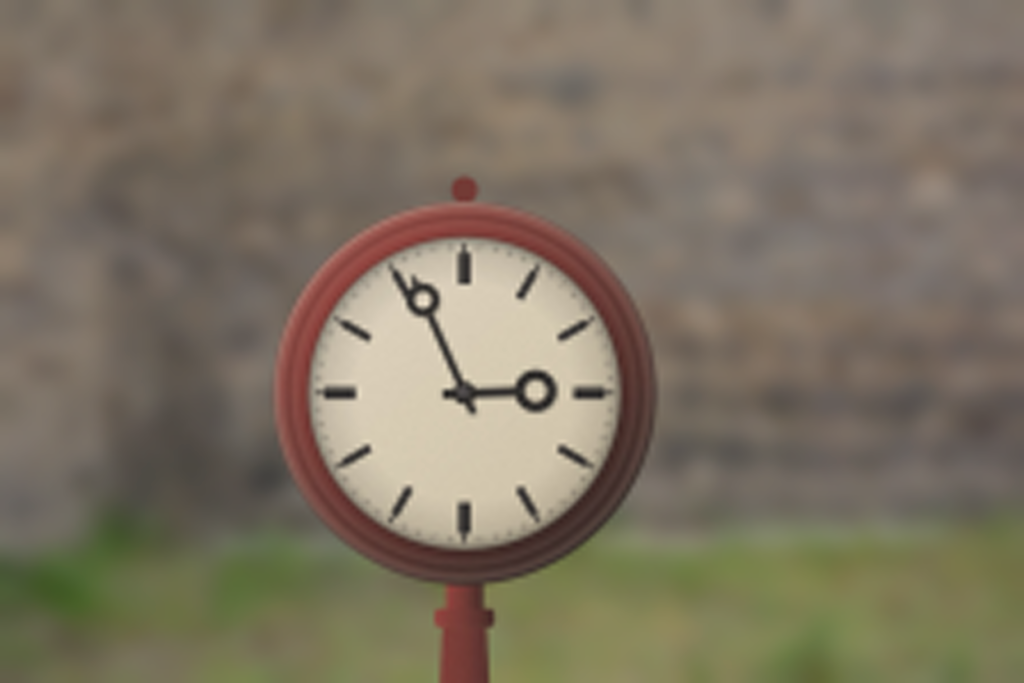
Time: h=2 m=56
